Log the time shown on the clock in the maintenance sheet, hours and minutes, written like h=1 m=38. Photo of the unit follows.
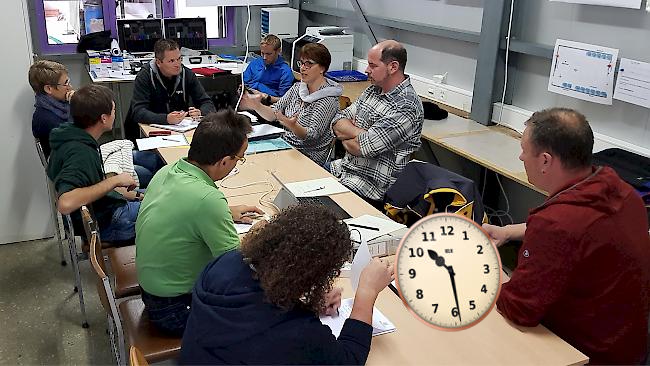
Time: h=10 m=29
